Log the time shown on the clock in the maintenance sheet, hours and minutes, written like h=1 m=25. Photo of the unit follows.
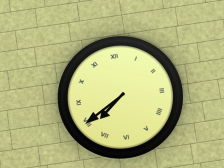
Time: h=7 m=40
